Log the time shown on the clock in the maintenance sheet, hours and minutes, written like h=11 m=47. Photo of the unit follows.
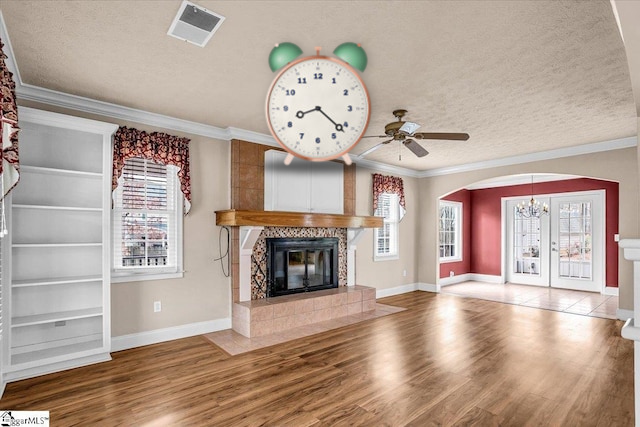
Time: h=8 m=22
